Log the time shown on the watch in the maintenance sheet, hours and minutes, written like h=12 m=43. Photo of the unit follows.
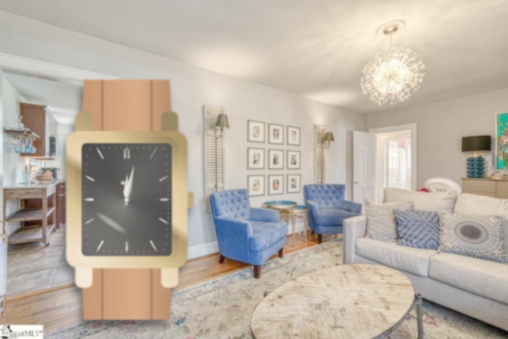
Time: h=12 m=2
